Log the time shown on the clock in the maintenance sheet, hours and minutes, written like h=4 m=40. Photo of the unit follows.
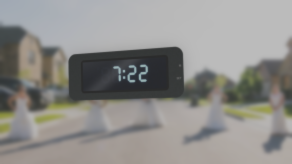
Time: h=7 m=22
